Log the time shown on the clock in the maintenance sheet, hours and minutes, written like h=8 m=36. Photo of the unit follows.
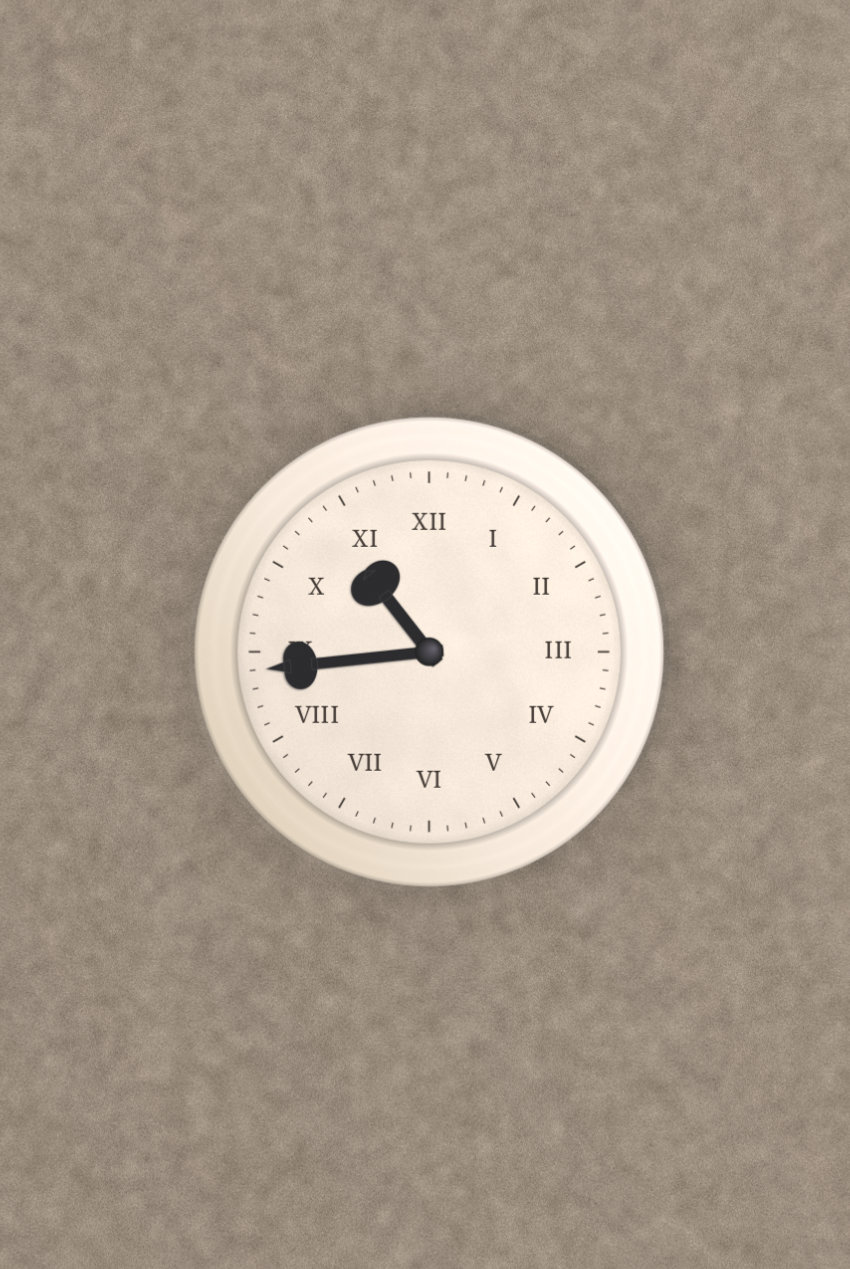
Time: h=10 m=44
